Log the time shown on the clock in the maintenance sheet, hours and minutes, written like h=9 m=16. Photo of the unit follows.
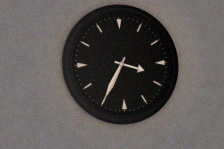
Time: h=3 m=35
